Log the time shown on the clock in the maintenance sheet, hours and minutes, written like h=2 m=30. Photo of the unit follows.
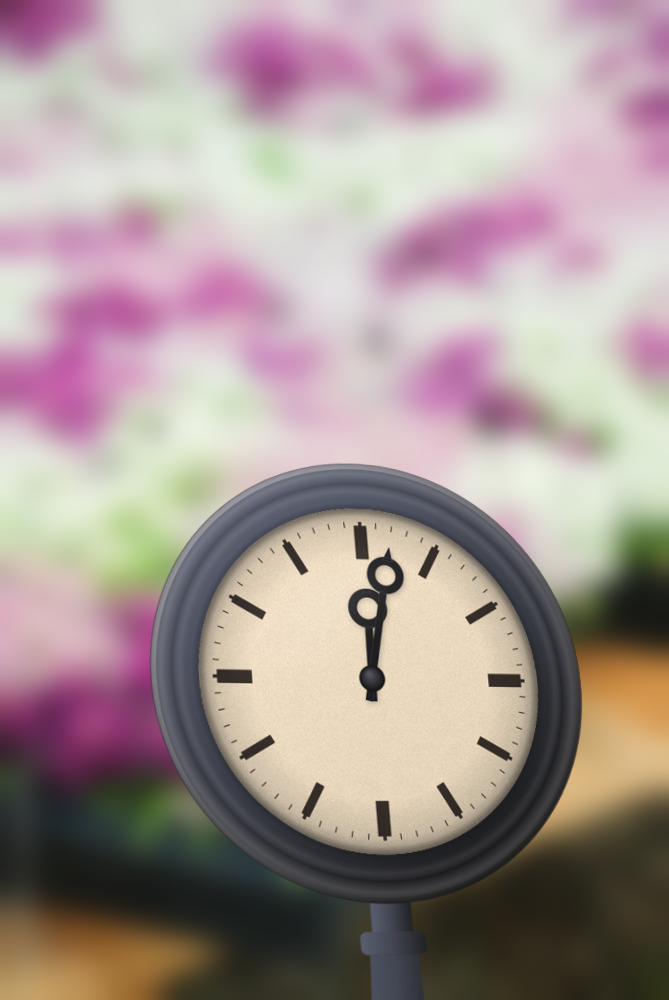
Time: h=12 m=2
